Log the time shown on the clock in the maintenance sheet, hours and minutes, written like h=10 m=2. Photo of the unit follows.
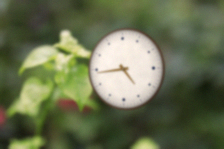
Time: h=4 m=44
